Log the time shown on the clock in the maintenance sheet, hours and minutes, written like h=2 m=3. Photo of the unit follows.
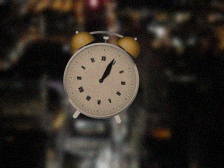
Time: h=1 m=4
